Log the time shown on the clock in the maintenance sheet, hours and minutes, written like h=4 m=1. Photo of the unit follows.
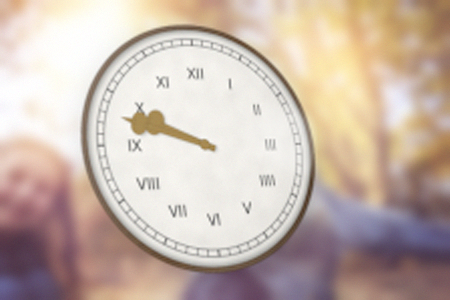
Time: h=9 m=48
